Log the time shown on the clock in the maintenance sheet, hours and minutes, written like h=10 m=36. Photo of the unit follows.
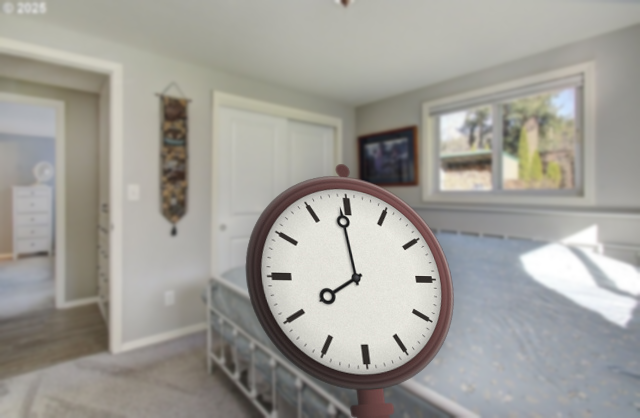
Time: h=7 m=59
